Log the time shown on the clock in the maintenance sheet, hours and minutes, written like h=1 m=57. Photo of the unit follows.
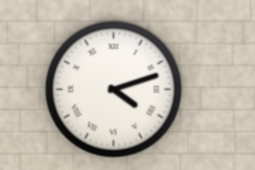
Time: h=4 m=12
